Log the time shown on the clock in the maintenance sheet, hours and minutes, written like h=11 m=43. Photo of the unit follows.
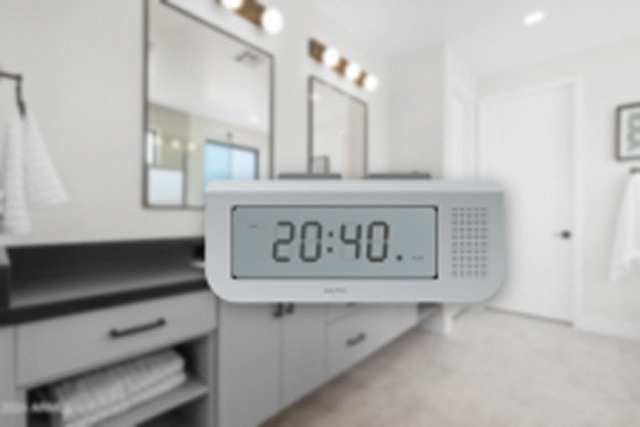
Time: h=20 m=40
